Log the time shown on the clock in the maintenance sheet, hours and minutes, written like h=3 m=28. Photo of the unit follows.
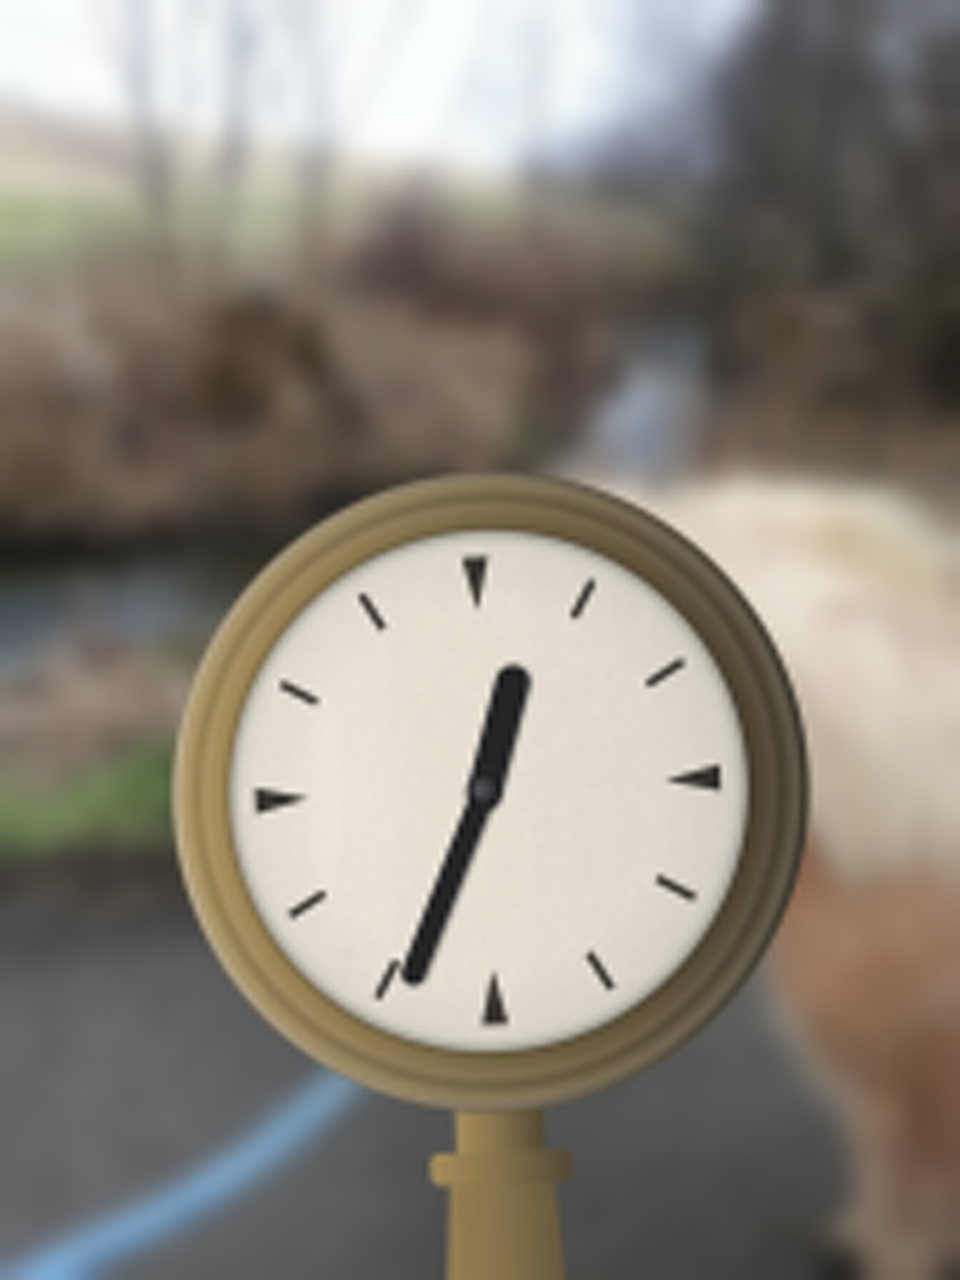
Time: h=12 m=34
